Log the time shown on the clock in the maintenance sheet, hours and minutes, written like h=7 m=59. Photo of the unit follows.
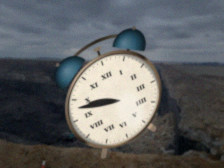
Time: h=9 m=48
